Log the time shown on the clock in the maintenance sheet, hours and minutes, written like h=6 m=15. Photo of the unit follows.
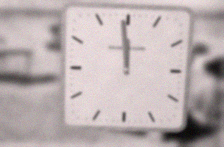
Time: h=11 m=59
